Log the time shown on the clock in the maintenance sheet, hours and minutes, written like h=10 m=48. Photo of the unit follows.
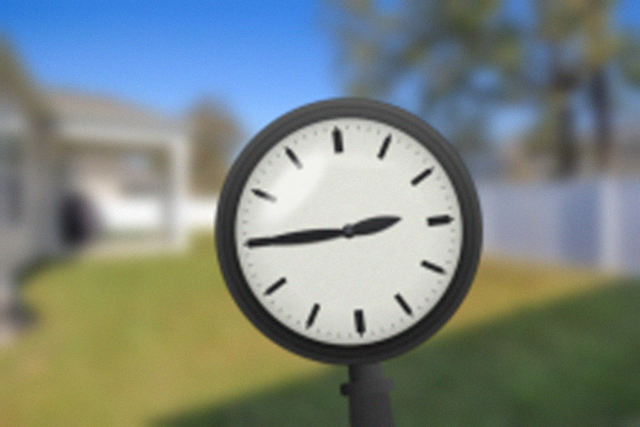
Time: h=2 m=45
